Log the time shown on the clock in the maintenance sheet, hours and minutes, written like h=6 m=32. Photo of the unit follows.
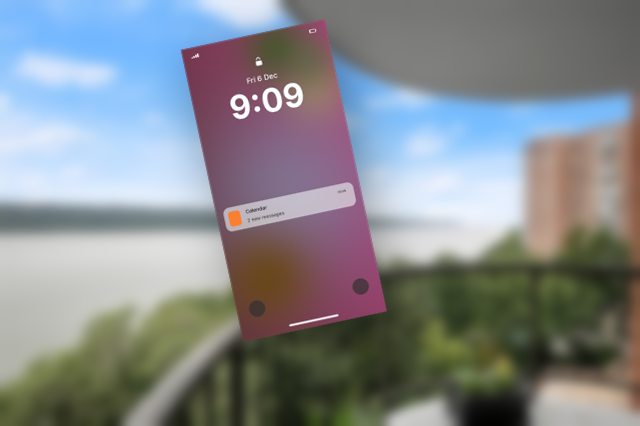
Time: h=9 m=9
